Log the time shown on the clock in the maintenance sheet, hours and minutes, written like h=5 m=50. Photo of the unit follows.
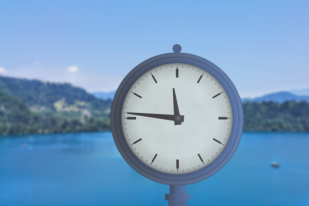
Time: h=11 m=46
